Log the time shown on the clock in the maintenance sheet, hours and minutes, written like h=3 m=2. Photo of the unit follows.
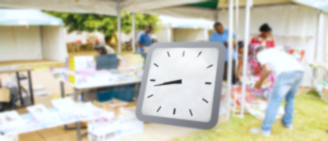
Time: h=8 m=43
